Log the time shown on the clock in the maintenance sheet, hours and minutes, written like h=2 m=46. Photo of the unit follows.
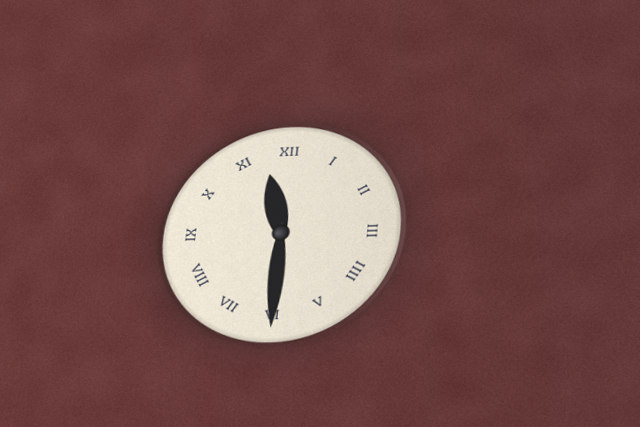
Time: h=11 m=30
